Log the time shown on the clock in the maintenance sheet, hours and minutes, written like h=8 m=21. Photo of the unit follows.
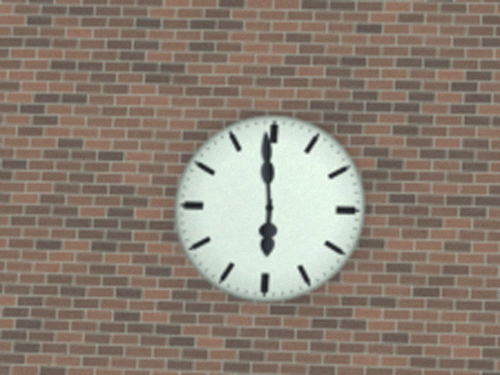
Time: h=5 m=59
